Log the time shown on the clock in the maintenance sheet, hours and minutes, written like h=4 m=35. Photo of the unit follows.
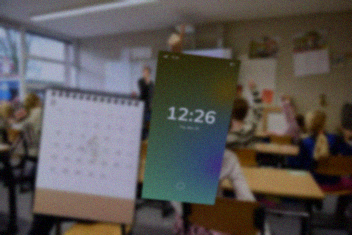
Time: h=12 m=26
